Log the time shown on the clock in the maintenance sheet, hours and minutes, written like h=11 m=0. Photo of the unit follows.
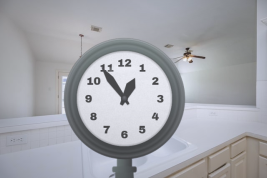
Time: h=12 m=54
